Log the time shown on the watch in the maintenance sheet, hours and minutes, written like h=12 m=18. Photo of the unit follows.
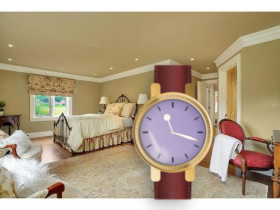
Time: h=11 m=18
